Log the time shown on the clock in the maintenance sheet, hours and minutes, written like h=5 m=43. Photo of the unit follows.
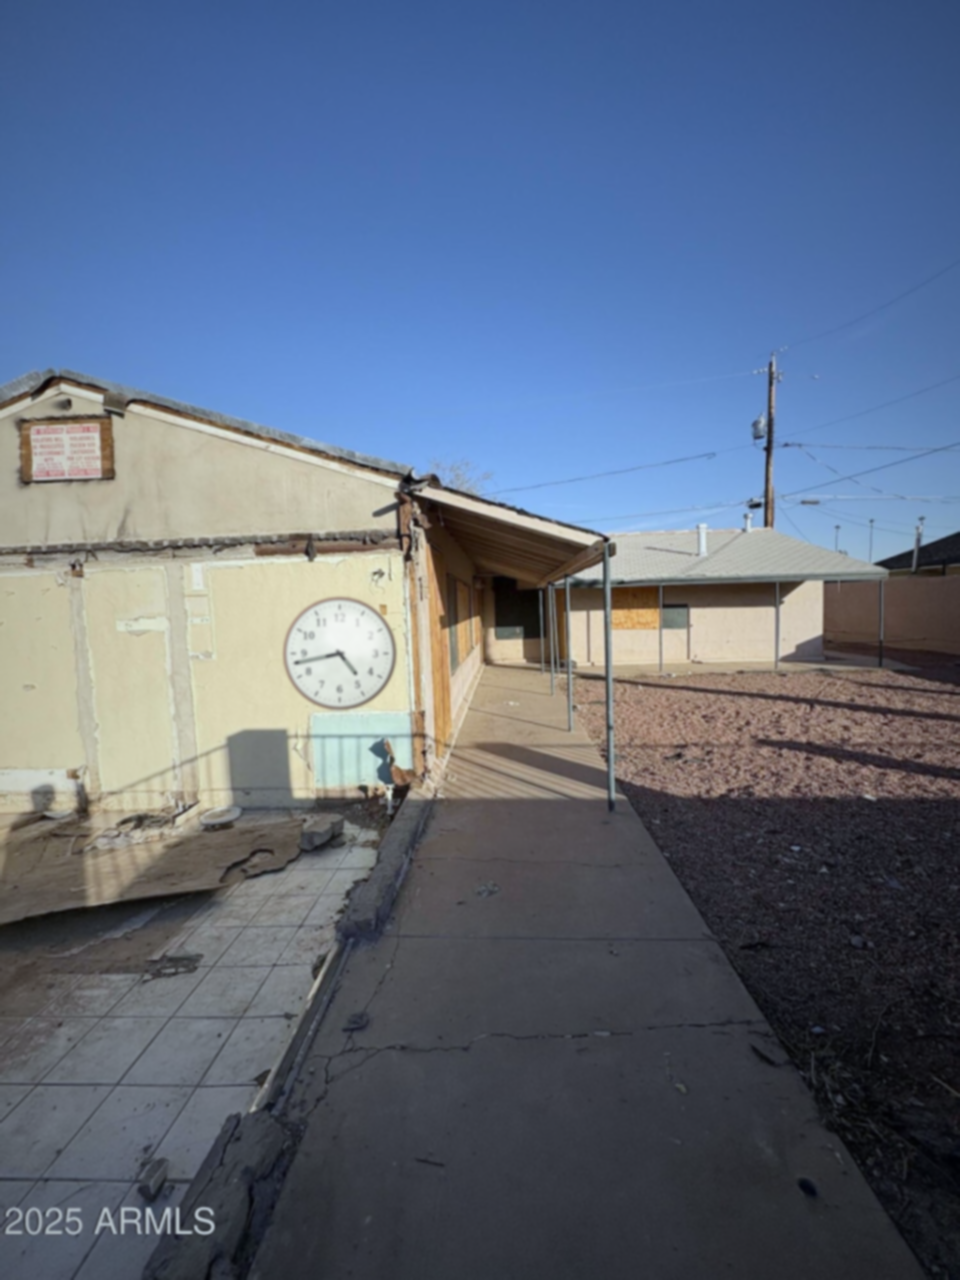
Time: h=4 m=43
